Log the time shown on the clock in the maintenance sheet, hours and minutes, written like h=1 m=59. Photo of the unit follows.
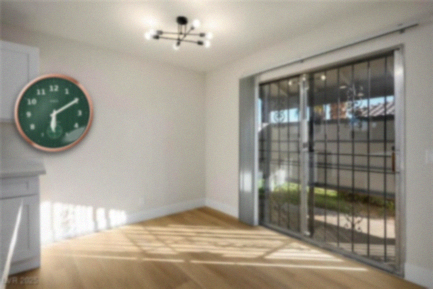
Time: h=6 m=10
